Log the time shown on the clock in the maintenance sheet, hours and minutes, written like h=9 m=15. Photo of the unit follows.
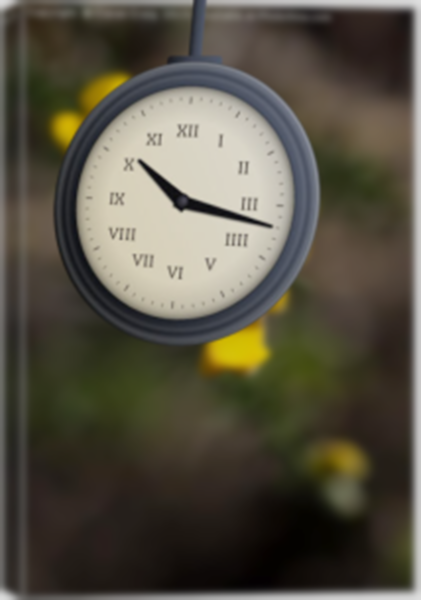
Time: h=10 m=17
